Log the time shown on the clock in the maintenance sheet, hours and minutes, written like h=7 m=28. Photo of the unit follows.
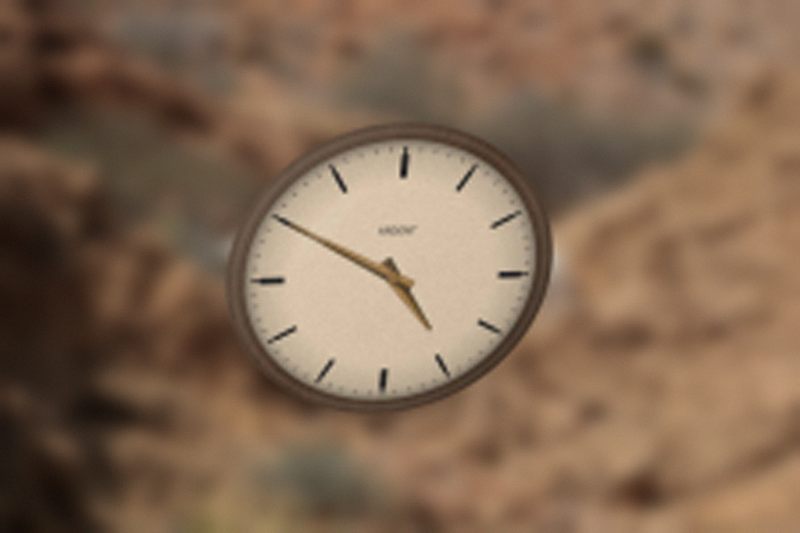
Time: h=4 m=50
